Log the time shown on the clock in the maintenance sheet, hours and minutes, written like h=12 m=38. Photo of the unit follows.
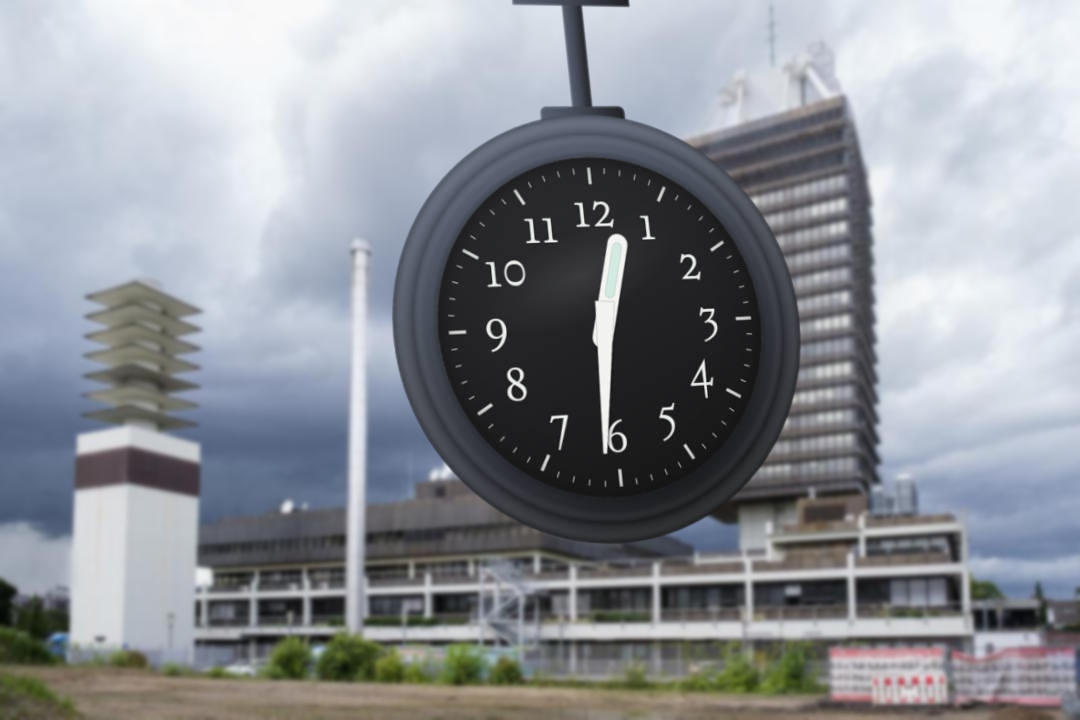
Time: h=12 m=31
